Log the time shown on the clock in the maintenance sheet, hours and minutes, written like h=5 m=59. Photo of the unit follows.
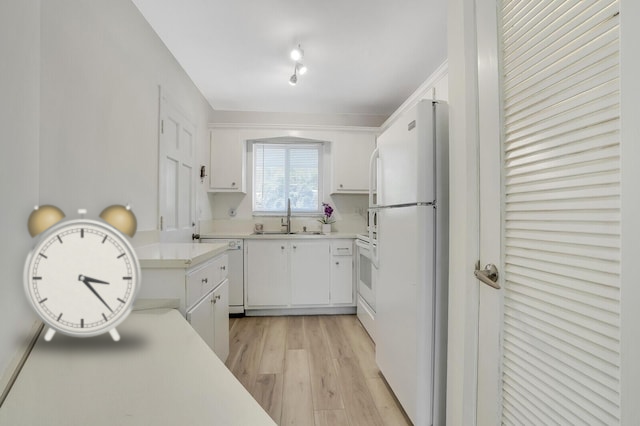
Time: h=3 m=23
